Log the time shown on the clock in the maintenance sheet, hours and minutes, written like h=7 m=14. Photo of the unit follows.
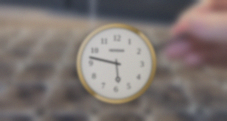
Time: h=5 m=47
